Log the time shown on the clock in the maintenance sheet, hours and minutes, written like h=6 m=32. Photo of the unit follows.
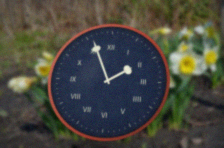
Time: h=1 m=56
